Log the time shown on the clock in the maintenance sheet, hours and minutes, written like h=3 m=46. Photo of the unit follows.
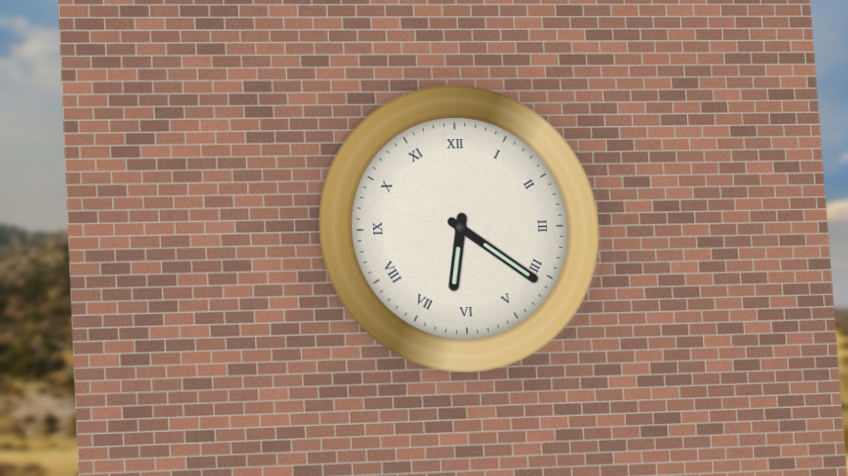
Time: h=6 m=21
